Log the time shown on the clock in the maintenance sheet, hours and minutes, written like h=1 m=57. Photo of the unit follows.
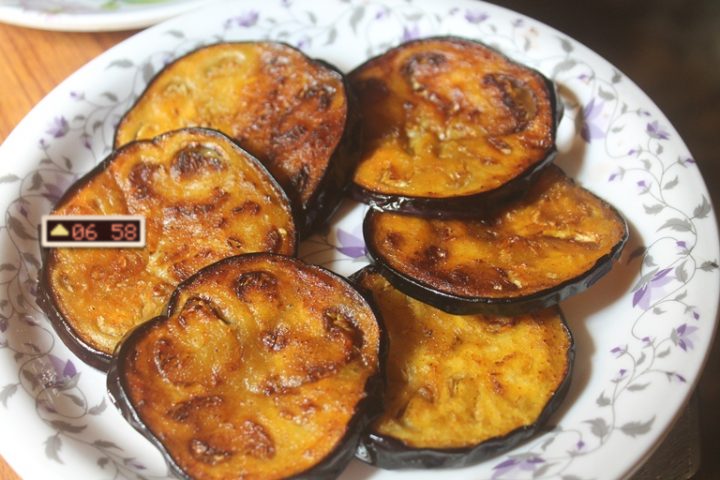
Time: h=6 m=58
